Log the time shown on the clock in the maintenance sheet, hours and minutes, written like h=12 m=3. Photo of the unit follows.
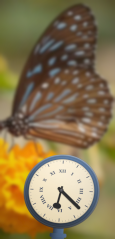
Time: h=6 m=22
